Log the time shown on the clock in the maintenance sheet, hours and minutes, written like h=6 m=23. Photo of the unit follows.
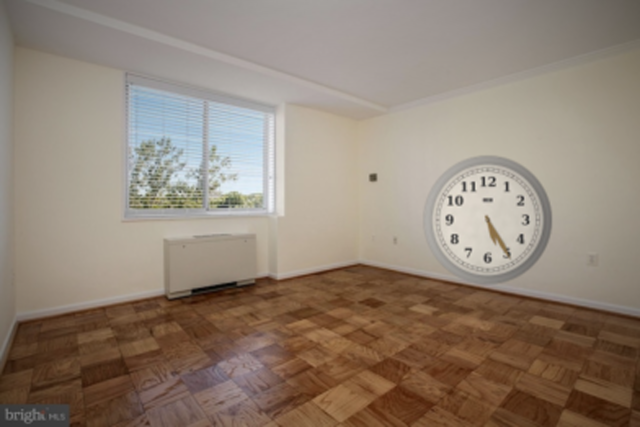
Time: h=5 m=25
